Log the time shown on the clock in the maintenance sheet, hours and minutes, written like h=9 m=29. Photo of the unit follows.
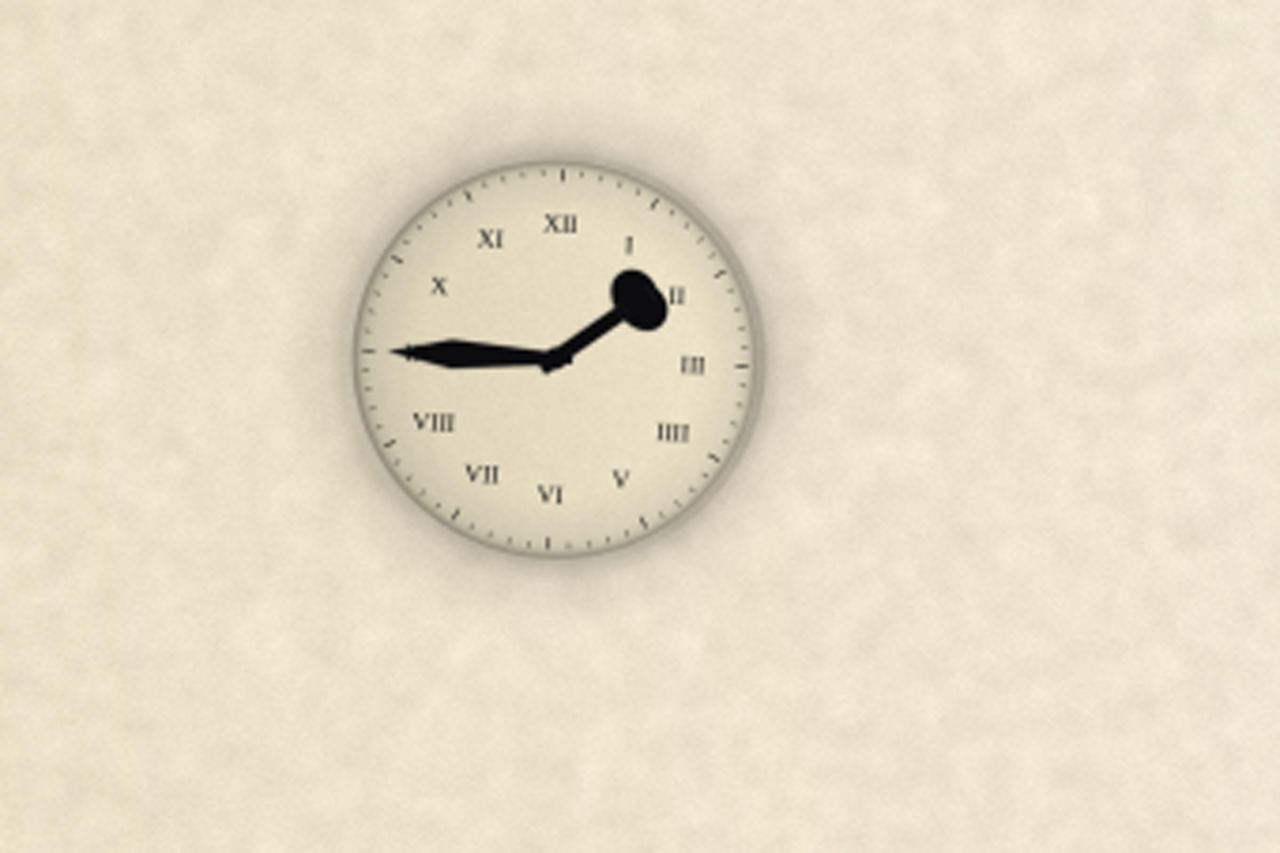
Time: h=1 m=45
